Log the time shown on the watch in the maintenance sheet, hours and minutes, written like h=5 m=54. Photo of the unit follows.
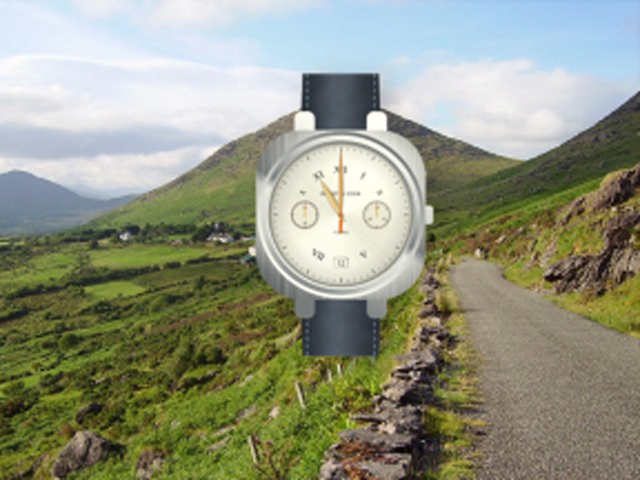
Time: h=11 m=0
